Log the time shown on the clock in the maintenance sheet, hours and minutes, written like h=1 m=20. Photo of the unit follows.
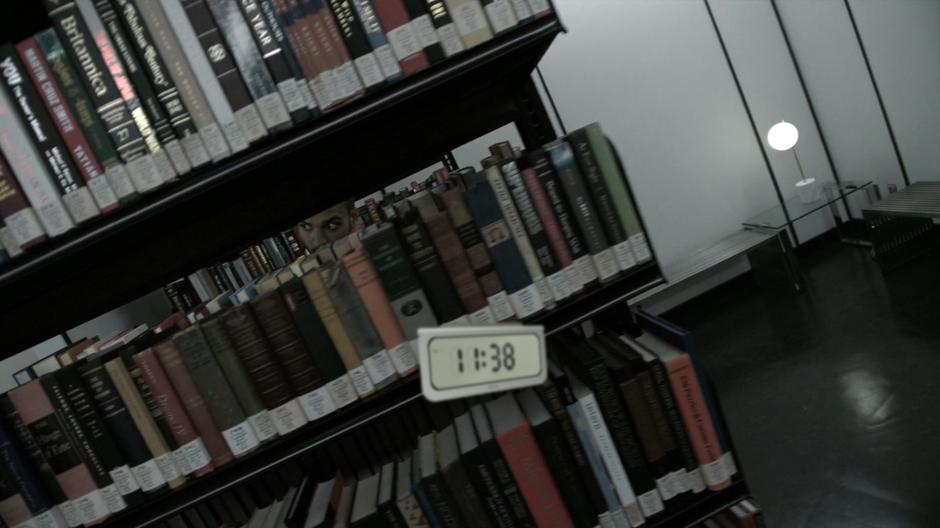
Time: h=11 m=38
